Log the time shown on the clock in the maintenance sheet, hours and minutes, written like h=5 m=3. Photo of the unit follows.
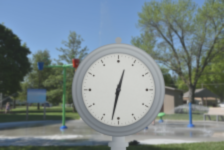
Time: h=12 m=32
